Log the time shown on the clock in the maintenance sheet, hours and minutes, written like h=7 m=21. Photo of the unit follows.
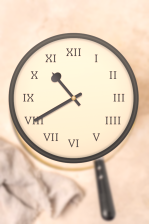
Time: h=10 m=40
